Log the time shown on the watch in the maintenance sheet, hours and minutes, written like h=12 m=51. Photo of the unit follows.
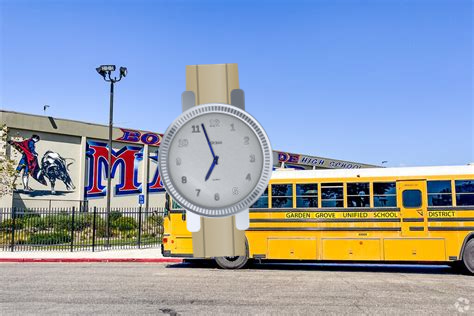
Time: h=6 m=57
